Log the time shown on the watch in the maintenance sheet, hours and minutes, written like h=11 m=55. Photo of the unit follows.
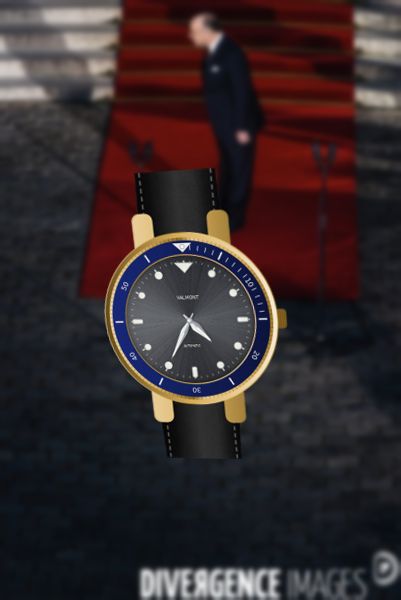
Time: h=4 m=35
